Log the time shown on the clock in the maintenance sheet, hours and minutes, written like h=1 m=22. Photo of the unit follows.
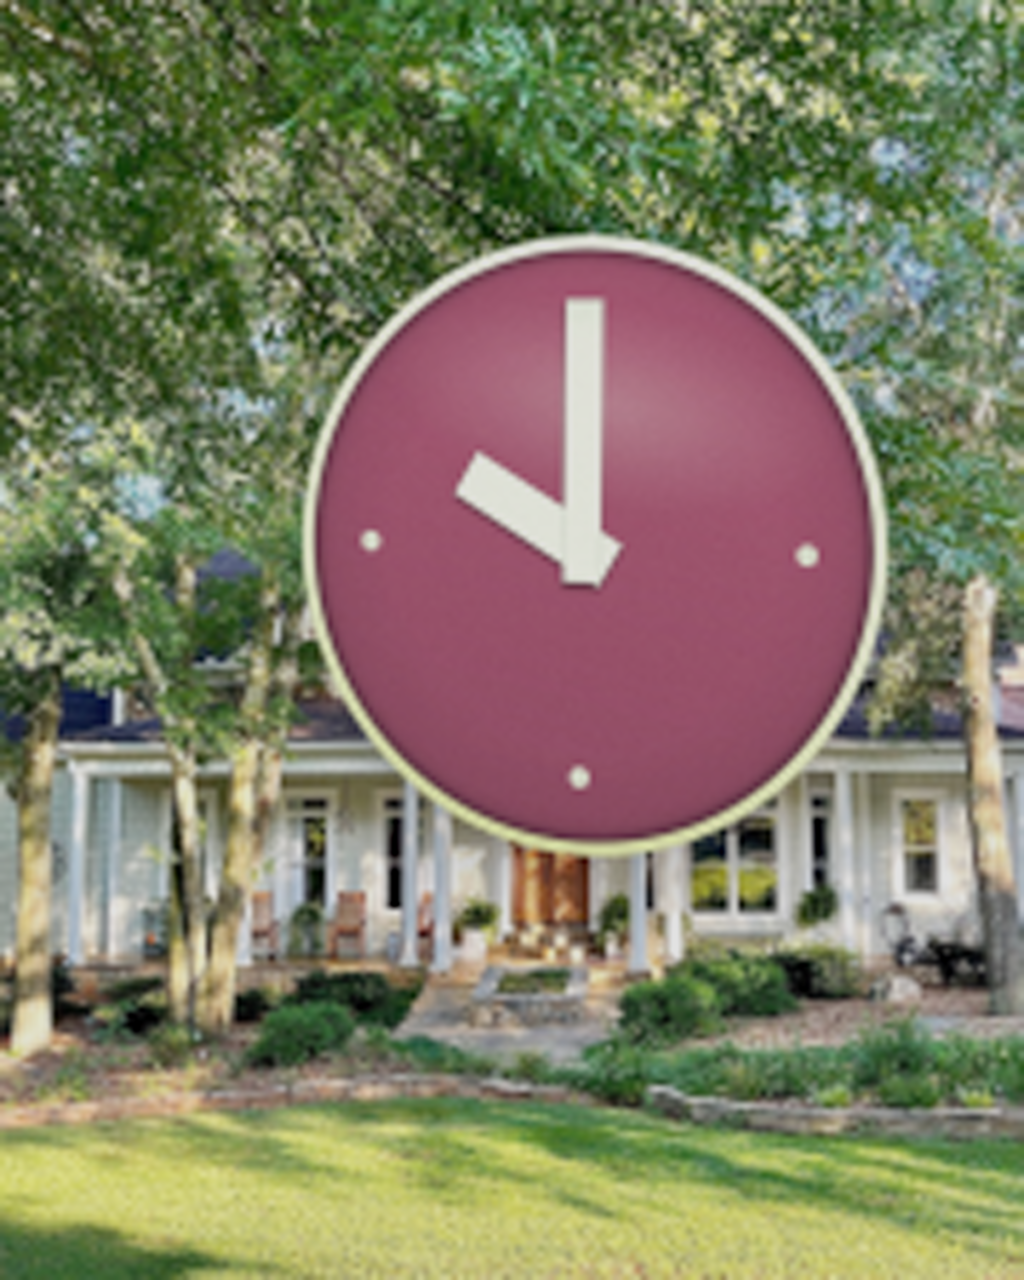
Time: h=10 m=0
